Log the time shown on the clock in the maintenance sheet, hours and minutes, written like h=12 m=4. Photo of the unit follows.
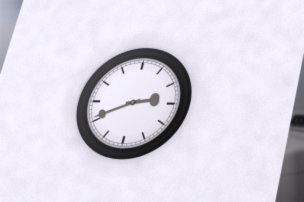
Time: h=2 m=41
